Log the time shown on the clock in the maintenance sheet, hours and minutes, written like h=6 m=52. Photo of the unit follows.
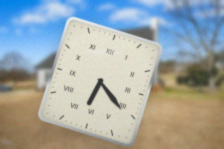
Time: h=6 m=21
